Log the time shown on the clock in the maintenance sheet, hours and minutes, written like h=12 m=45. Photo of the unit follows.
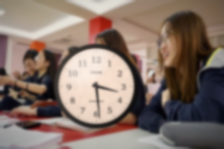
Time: h=3 m=29
